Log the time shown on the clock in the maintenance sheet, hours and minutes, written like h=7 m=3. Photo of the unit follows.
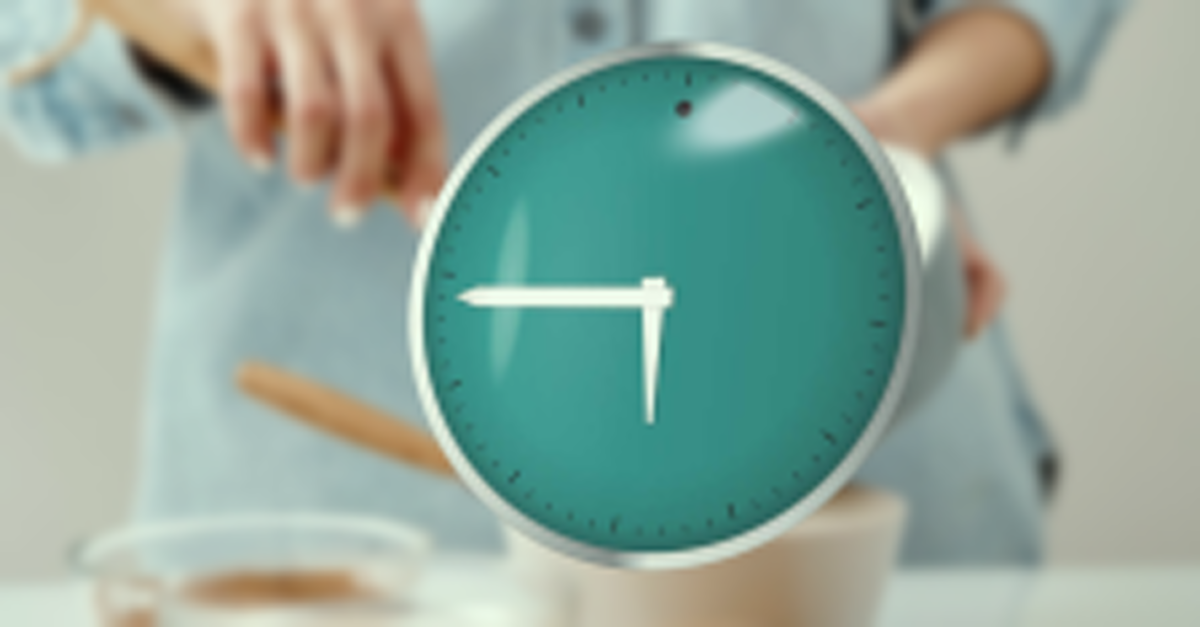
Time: h=5 m=44
